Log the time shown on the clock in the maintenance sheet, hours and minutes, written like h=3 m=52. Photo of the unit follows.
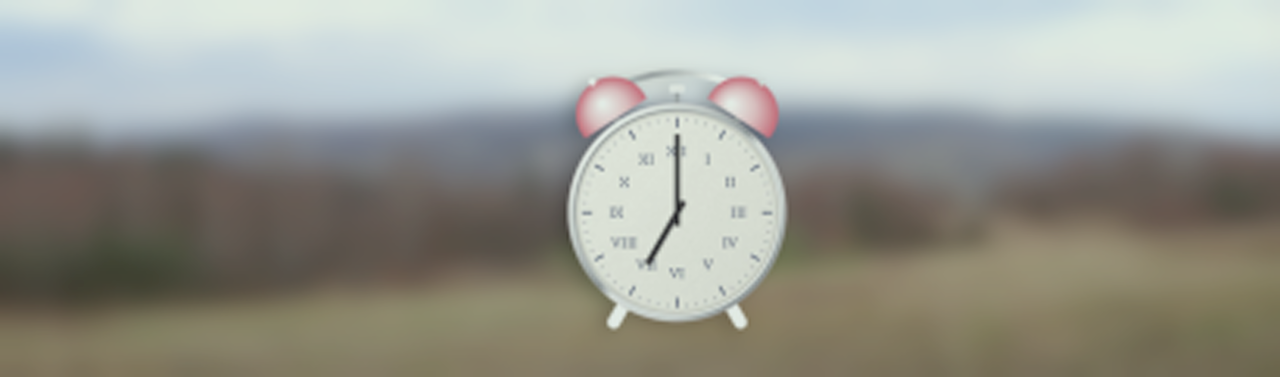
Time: h=7 m=0
